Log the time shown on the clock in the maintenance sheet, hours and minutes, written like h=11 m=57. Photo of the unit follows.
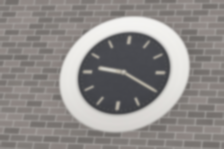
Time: h=9 m=20
